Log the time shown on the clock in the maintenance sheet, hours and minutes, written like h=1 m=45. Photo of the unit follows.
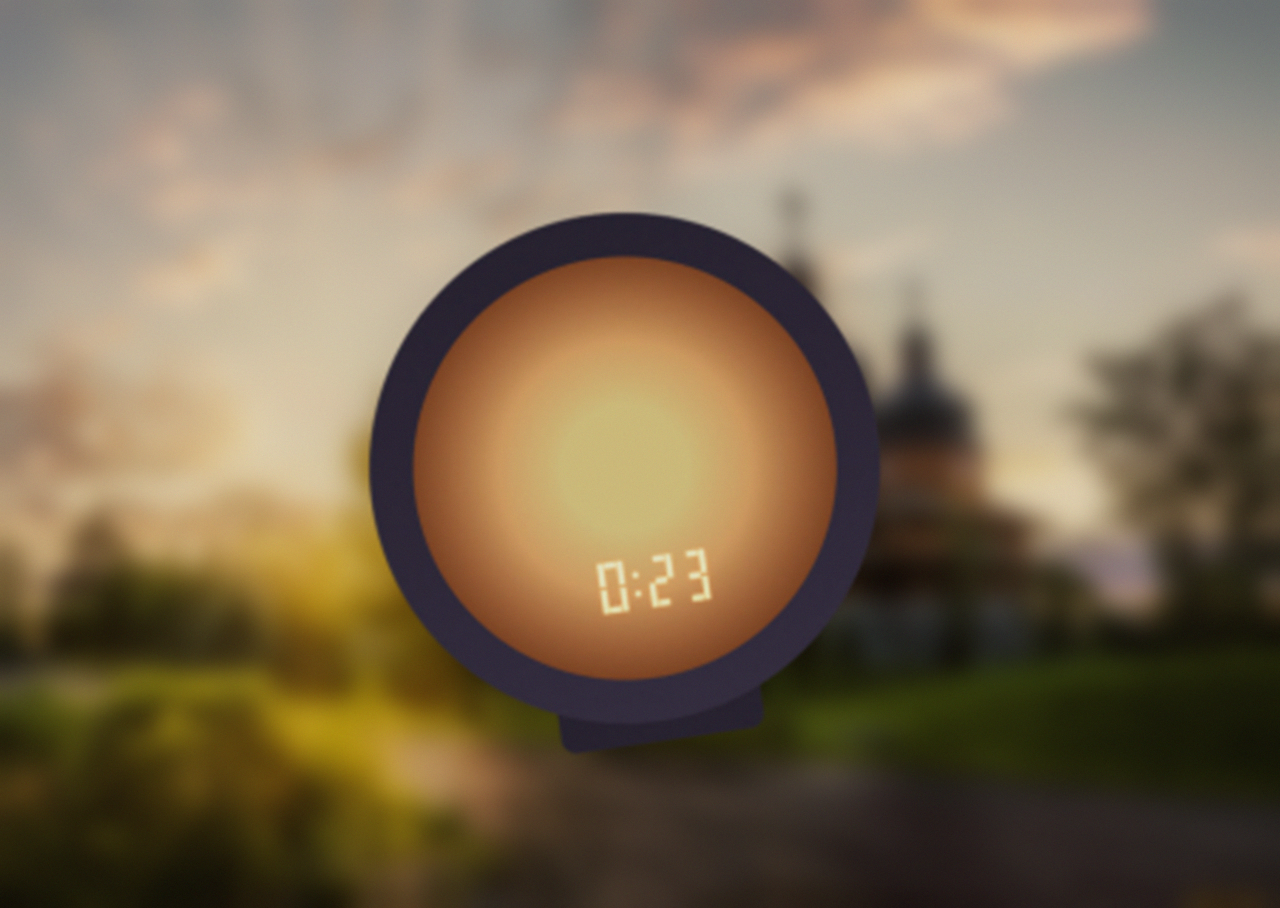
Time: h=0 m=23
